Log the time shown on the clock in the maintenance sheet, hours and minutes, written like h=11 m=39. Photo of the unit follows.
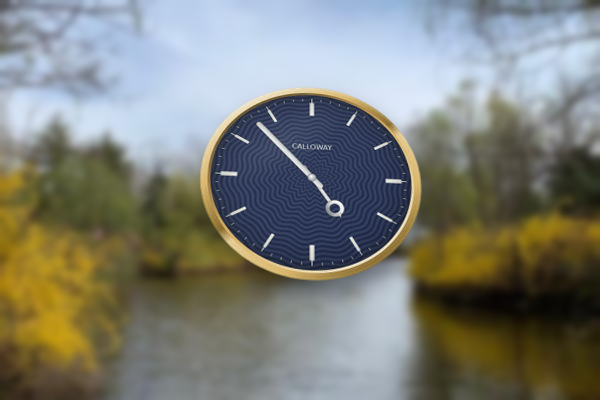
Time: h=4 m=53
